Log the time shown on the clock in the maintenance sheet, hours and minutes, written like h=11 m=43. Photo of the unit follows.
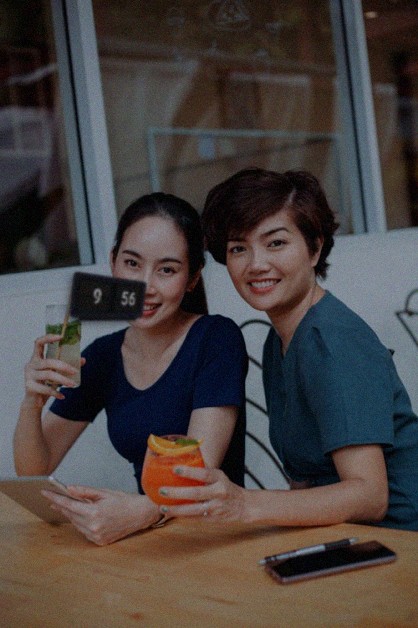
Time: h=9 m=56
